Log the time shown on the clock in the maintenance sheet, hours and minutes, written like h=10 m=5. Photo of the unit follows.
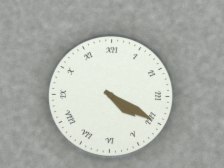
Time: h=4 m=20
